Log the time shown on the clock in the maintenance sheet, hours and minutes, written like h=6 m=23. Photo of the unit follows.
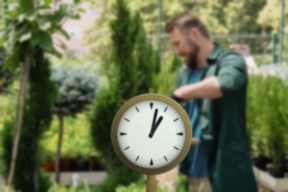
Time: h=1 m=2
